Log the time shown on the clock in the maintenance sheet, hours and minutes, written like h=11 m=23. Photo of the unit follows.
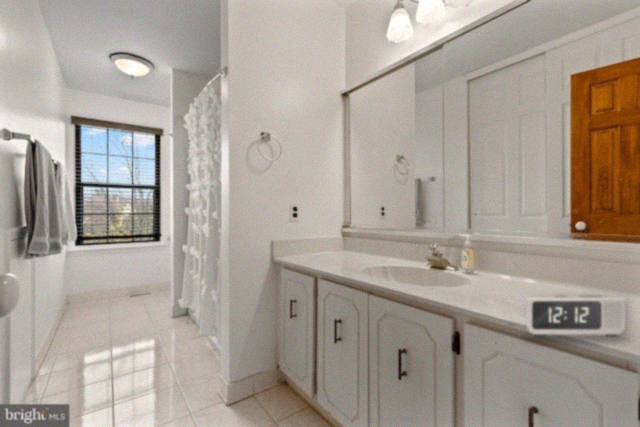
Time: h=12 m=12
